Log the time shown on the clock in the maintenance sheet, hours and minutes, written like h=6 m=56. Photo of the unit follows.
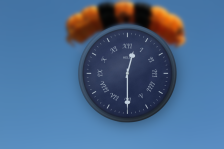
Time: h=12 m=30
